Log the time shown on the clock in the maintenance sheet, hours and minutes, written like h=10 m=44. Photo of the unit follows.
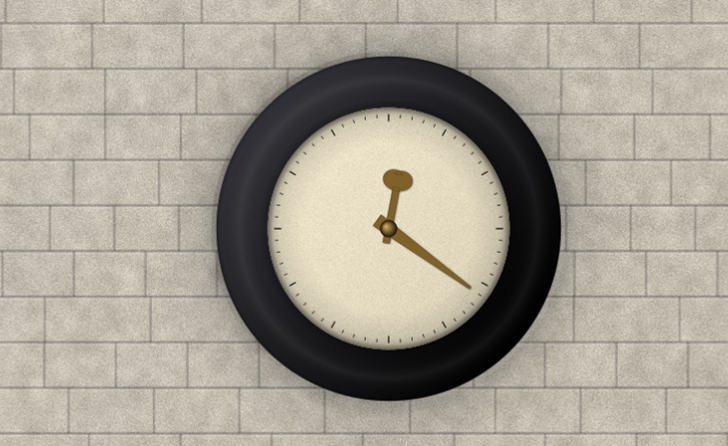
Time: h=12 m=21
